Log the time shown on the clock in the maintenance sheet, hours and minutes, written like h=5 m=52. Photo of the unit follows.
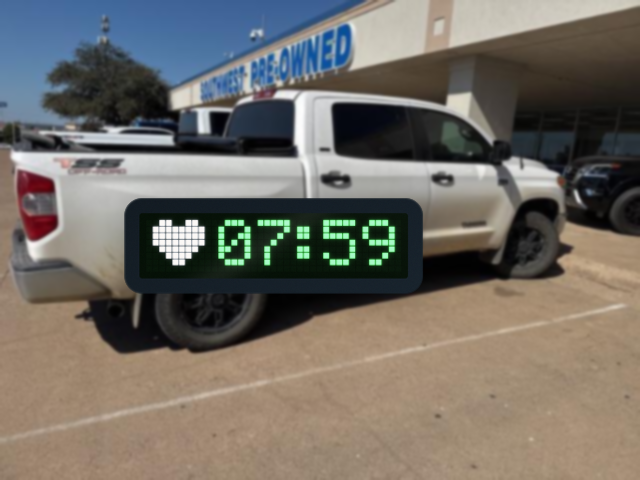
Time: h=7 m=59
